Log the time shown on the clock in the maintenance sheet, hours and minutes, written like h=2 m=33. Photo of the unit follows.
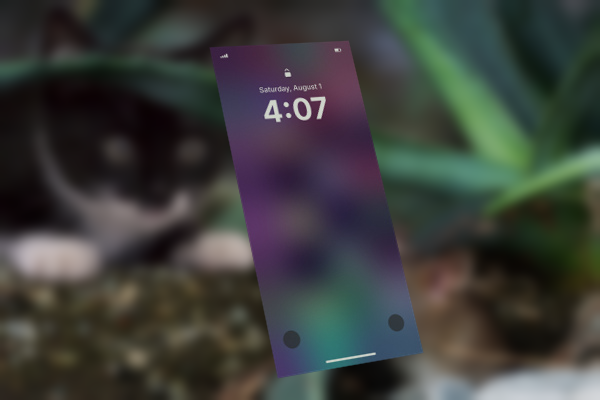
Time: h=4 m=7
